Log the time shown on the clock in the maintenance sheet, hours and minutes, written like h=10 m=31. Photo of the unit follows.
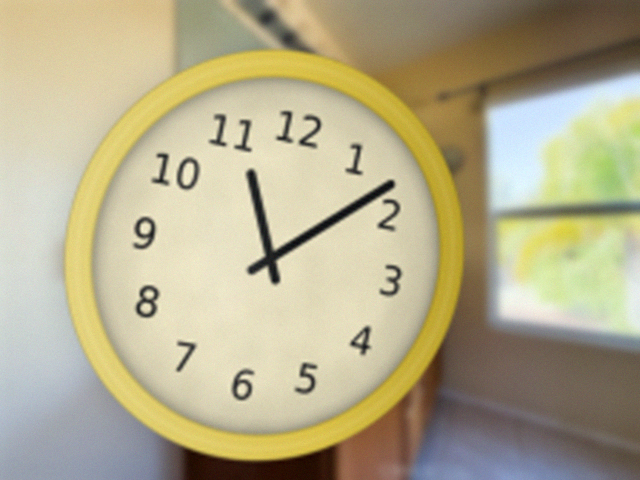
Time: h=11 m=8
